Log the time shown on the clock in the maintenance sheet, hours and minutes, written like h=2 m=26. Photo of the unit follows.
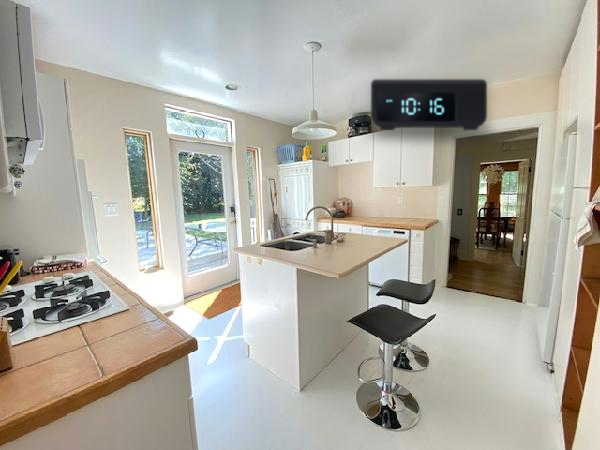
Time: h=10 m=16
